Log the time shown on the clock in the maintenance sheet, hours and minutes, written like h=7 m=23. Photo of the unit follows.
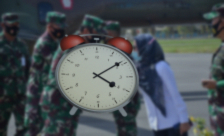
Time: h=4 m=9
